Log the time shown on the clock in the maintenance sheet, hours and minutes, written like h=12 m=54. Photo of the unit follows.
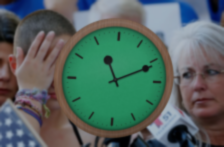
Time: h=11 m=11
